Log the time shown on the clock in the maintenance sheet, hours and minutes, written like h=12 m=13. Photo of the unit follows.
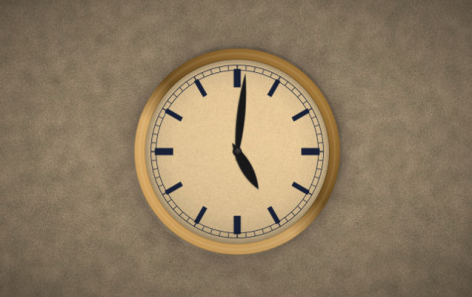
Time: h=5 m=1
